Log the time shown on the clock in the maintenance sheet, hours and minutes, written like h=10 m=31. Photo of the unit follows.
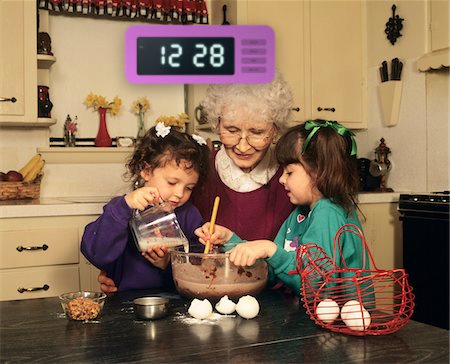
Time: h=12 m=28
